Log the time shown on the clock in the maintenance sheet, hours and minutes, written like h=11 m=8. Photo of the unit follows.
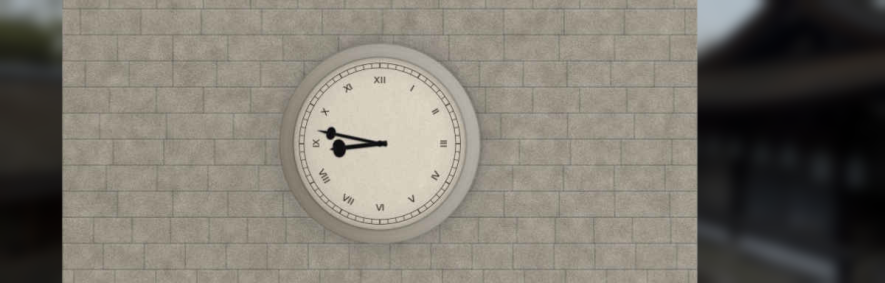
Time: h=8 m=47
